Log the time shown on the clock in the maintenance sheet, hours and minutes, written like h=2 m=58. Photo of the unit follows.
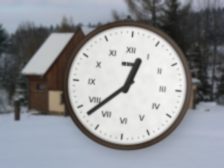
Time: h=12 m=38
